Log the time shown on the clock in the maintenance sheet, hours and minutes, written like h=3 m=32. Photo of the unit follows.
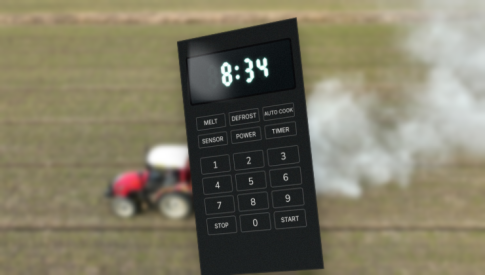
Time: h=8 m=34
